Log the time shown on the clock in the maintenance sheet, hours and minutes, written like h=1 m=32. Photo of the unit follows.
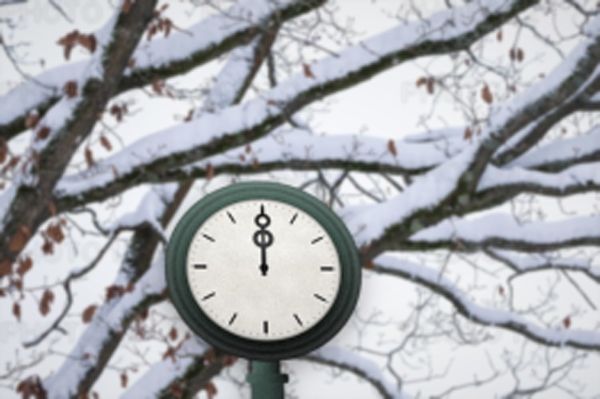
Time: h=12 m=0
